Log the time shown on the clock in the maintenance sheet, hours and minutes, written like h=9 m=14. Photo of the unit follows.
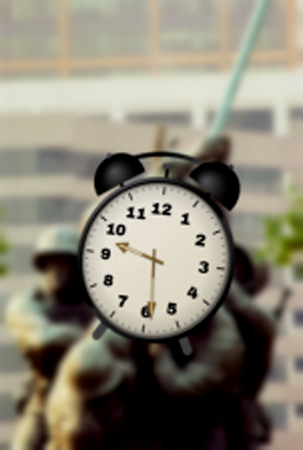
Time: h=9 m=29
